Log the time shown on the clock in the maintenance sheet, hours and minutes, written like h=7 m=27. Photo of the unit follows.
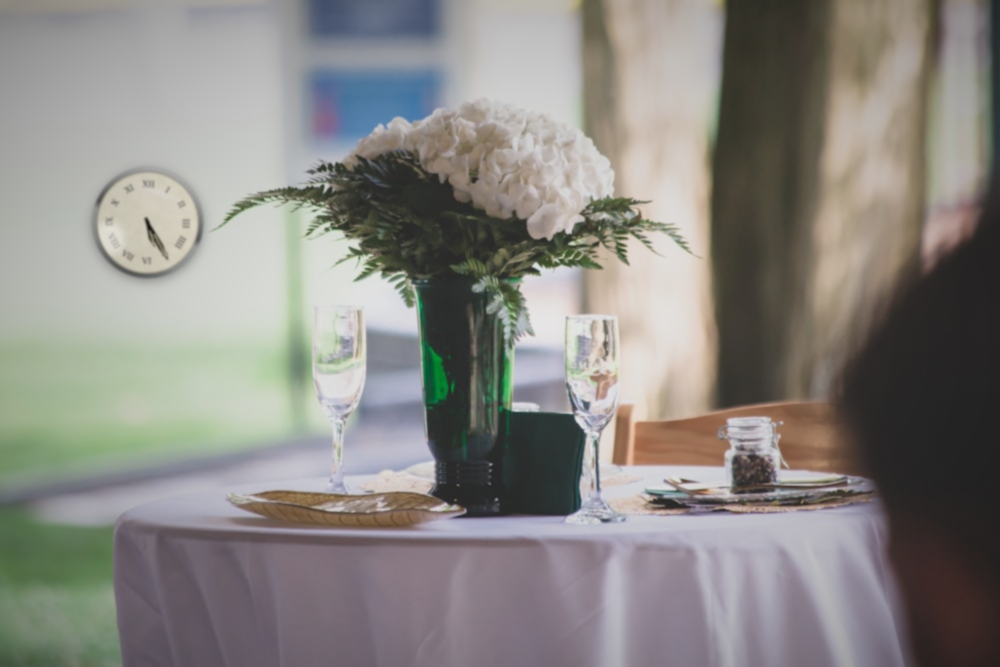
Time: h=5 m=25
